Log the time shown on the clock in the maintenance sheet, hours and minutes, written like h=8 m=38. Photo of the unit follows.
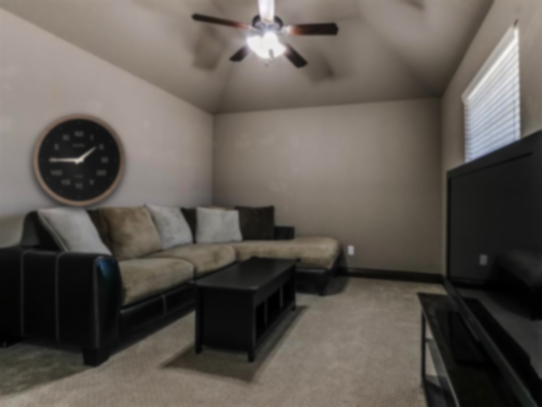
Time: h=1 m=45
